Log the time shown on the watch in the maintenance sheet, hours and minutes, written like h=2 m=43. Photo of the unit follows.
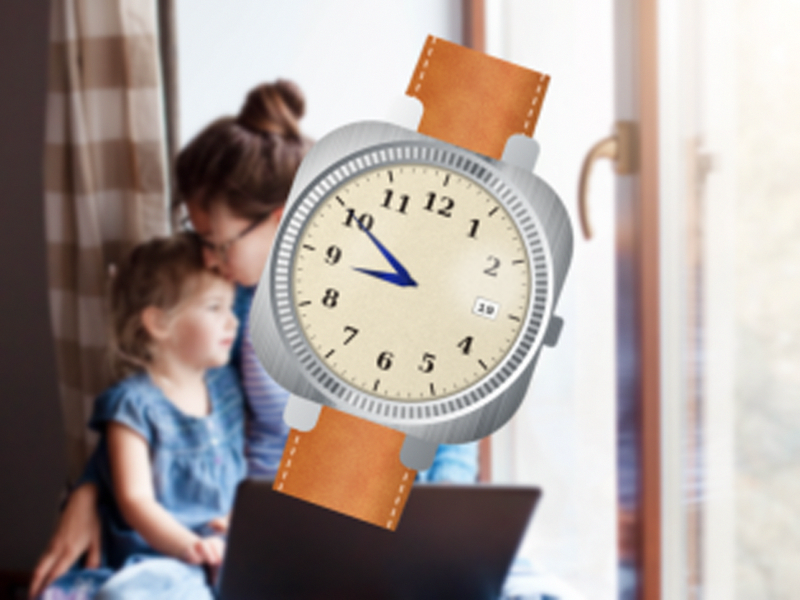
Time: h=8 m=50
